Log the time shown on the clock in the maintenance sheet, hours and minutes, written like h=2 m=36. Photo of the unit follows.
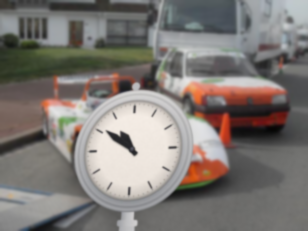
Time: h=10 m=51
